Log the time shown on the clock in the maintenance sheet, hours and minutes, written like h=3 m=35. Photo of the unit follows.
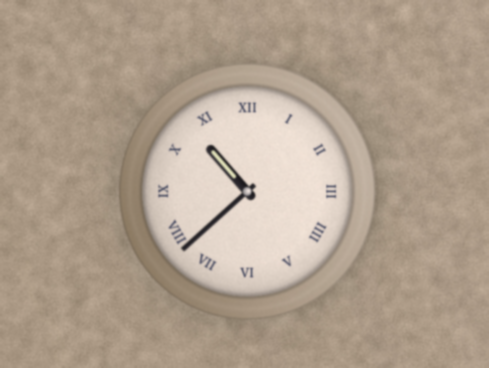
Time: h=10 m=38
